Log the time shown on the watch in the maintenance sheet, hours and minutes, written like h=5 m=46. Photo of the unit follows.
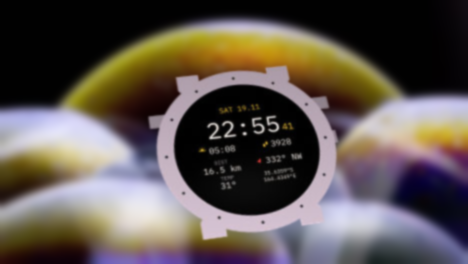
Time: h=22 m=55
